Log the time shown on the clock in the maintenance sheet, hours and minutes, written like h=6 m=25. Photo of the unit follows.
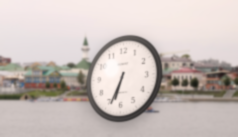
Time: h=6 m=34
